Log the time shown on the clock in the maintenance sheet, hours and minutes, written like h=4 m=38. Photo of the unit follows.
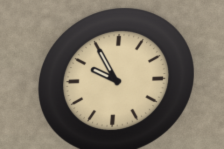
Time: h=9 m=55
